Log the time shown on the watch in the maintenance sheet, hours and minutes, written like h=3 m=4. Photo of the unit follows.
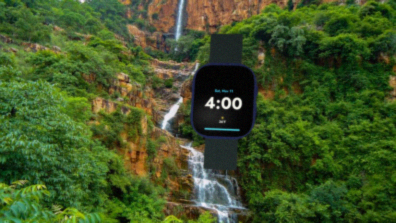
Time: h=4 m=0
